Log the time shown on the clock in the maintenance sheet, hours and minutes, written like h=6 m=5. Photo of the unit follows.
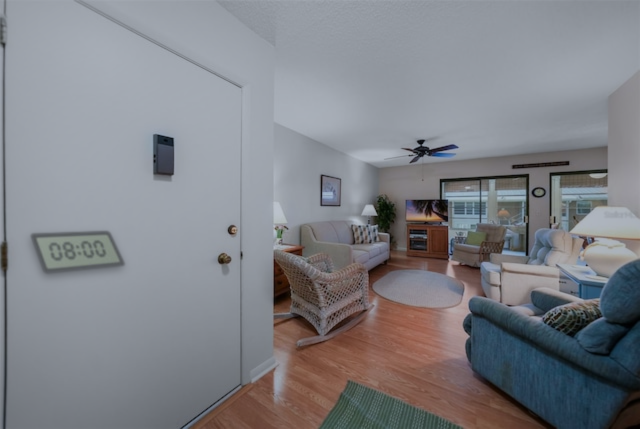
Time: h=8 m=0
